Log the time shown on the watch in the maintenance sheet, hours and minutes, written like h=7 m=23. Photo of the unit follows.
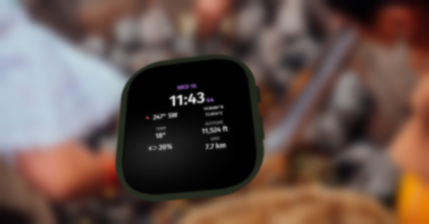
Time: h=11 m=43
